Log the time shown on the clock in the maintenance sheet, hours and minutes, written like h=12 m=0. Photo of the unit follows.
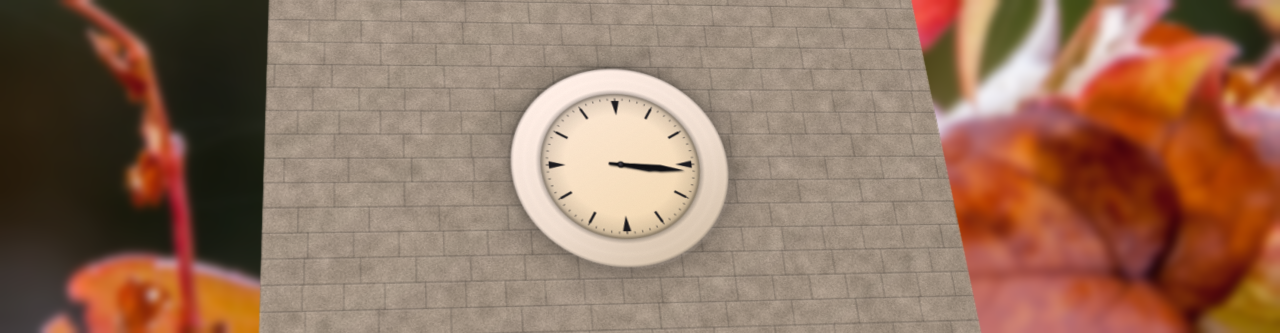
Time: h=3 m=16
